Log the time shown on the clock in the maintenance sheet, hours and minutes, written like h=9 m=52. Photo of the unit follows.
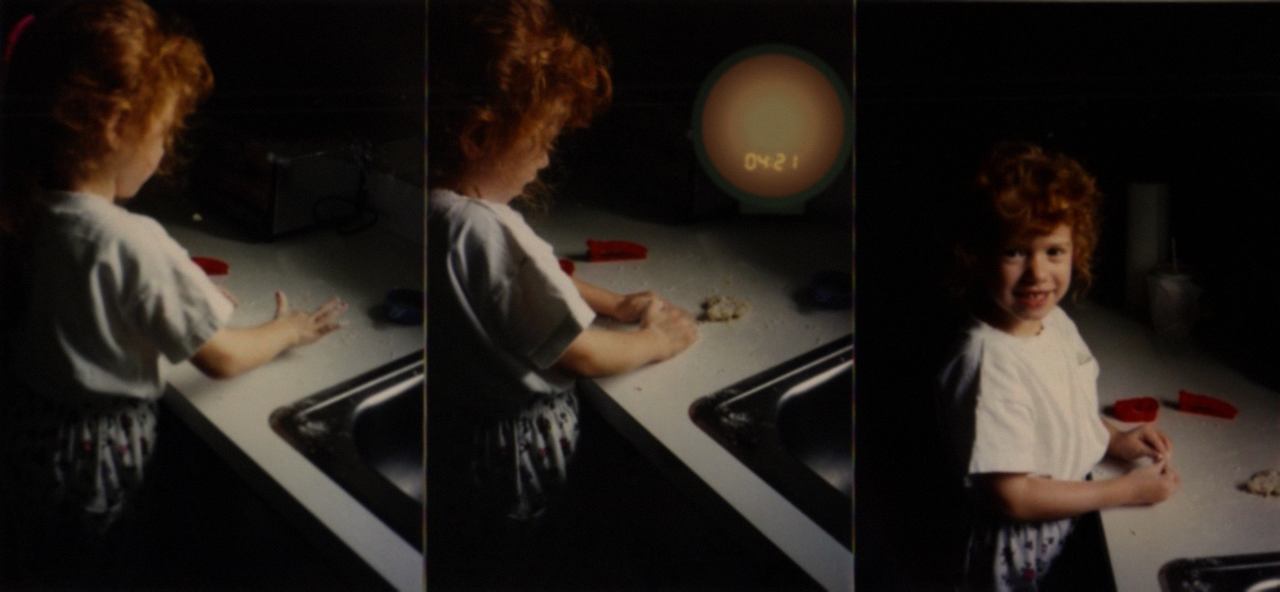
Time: h=4 m=21
